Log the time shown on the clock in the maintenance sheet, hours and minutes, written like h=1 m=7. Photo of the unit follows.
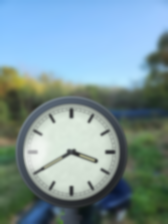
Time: h=3 m=40
